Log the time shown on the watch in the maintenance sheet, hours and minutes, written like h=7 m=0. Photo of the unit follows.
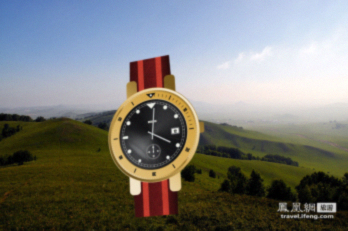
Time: h=4 m=1
